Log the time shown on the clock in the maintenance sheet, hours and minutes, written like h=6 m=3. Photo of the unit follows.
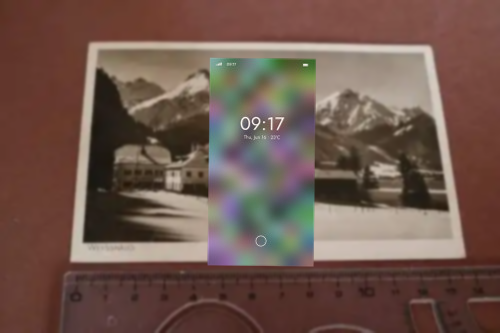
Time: h=9 m=17
